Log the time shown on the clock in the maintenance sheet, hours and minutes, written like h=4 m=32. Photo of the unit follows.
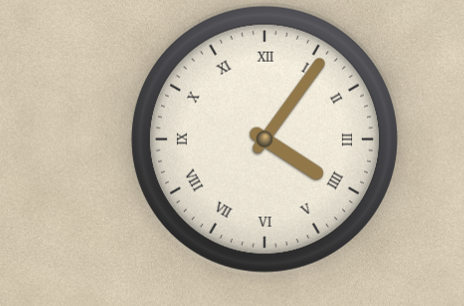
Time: h=4 m=6
